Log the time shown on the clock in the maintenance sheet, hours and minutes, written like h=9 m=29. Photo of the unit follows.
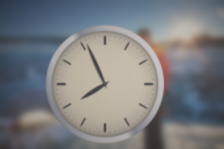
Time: h=7 m=56
